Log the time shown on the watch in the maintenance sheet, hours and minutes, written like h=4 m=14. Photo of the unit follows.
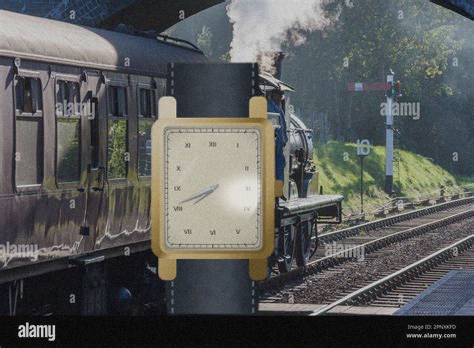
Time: h=7 m=41
